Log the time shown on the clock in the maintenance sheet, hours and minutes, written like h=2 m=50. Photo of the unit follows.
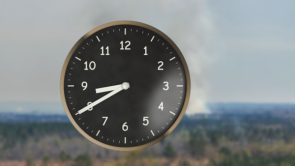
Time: h=8 m=40
